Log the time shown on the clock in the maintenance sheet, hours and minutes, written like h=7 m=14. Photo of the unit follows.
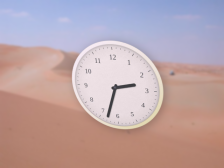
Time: h=2 m=33
